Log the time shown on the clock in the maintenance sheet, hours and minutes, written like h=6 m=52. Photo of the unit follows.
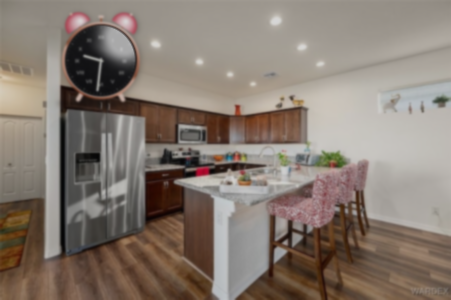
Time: h=9 m=31
